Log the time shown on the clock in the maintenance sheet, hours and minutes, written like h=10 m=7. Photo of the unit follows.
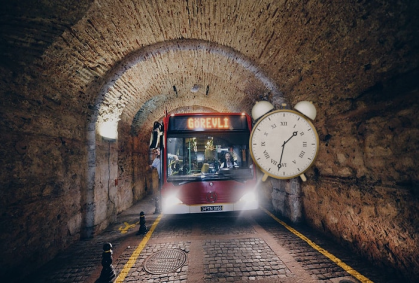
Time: h=1 m=32
